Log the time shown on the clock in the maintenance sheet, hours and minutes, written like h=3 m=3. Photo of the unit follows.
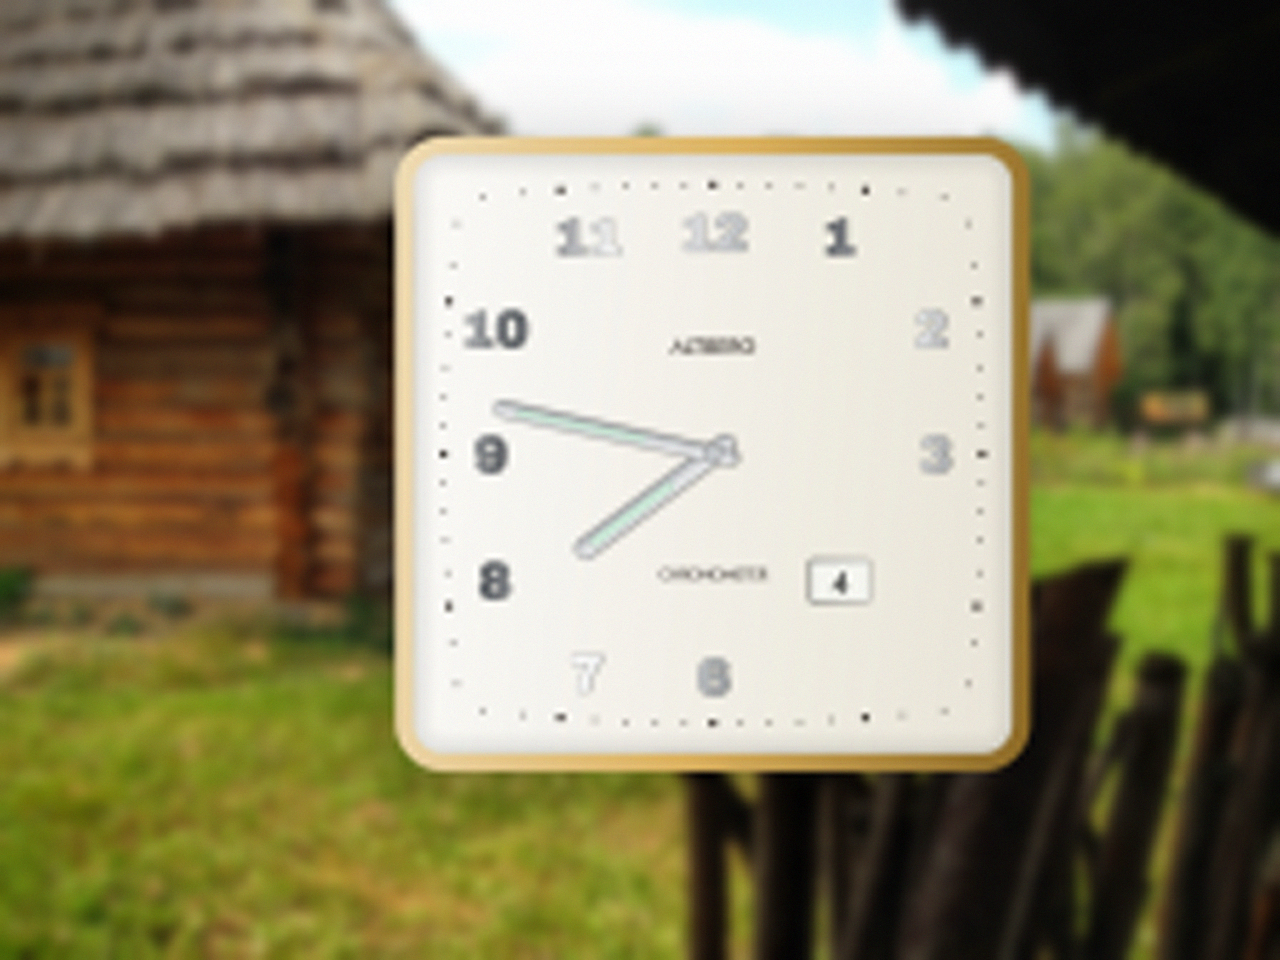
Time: h=7 m=47
